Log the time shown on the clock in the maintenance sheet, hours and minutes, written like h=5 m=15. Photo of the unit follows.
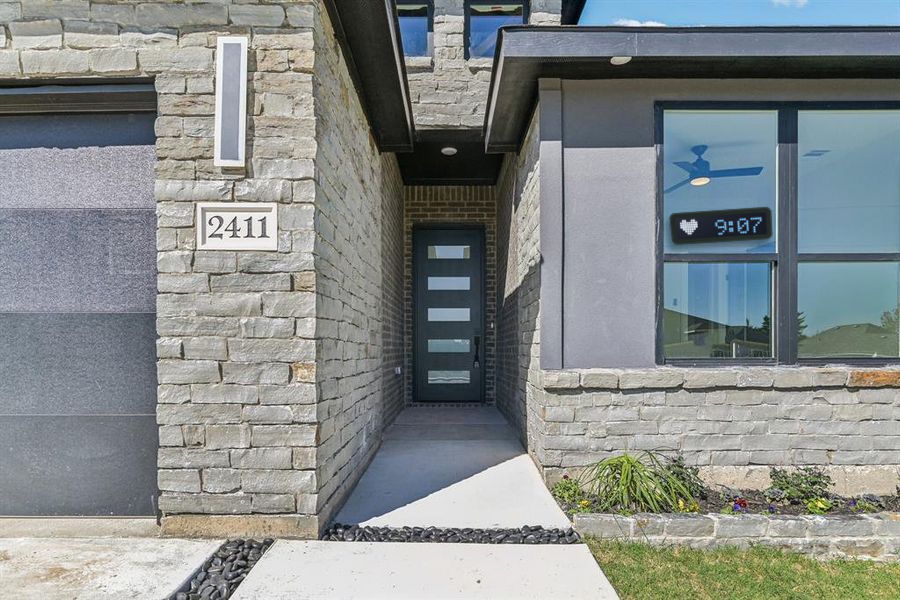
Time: h=9 m=7
